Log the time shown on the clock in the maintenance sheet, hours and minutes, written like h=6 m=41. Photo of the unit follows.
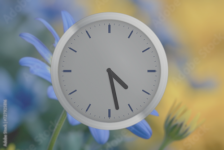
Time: h=4 m=28
